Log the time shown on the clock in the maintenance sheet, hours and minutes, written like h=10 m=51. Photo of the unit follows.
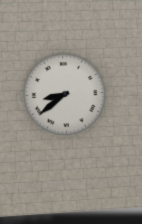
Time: h=8 m=39
